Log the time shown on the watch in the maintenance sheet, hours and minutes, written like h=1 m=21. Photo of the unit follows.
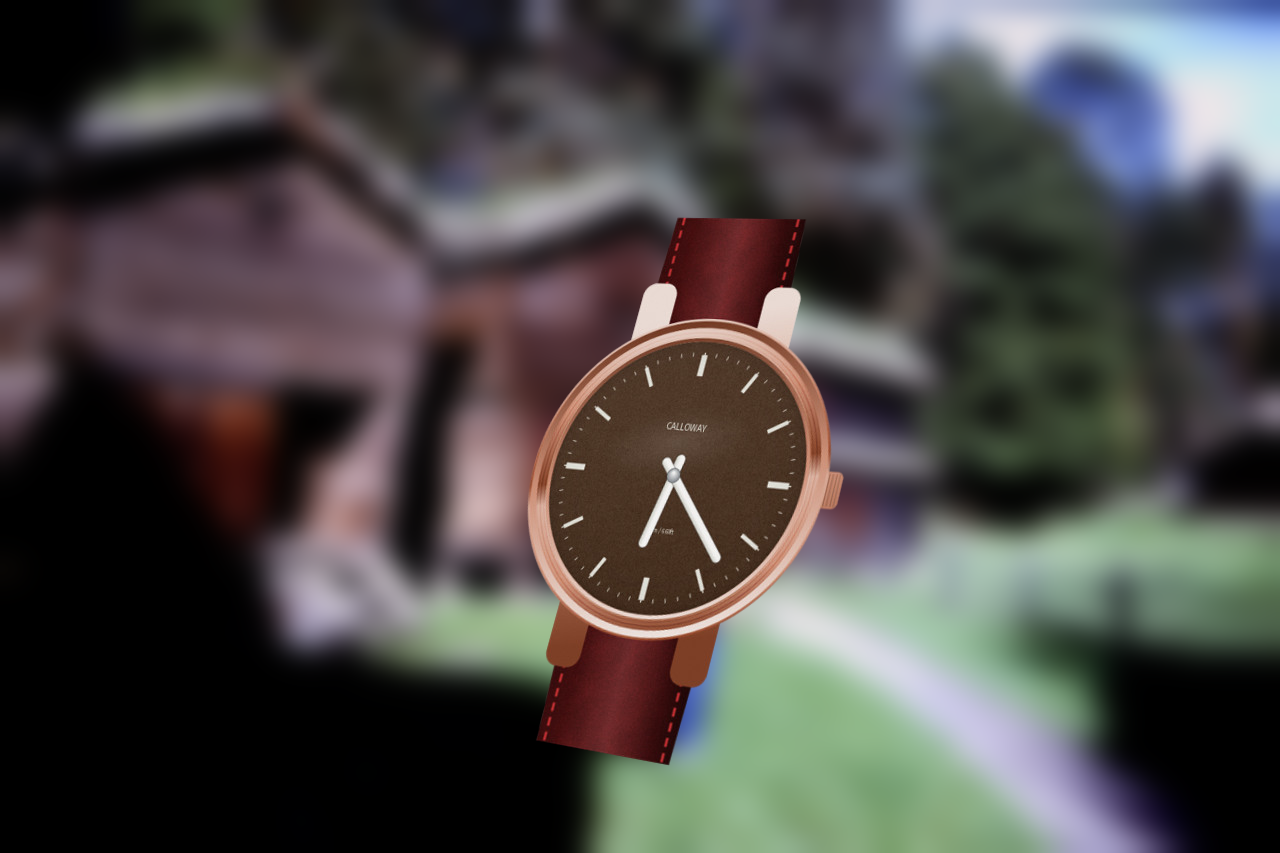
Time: h=6 m=23
